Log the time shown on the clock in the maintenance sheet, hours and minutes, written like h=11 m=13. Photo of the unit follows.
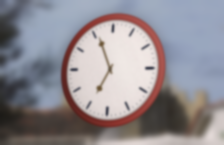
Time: h=6 m=56
